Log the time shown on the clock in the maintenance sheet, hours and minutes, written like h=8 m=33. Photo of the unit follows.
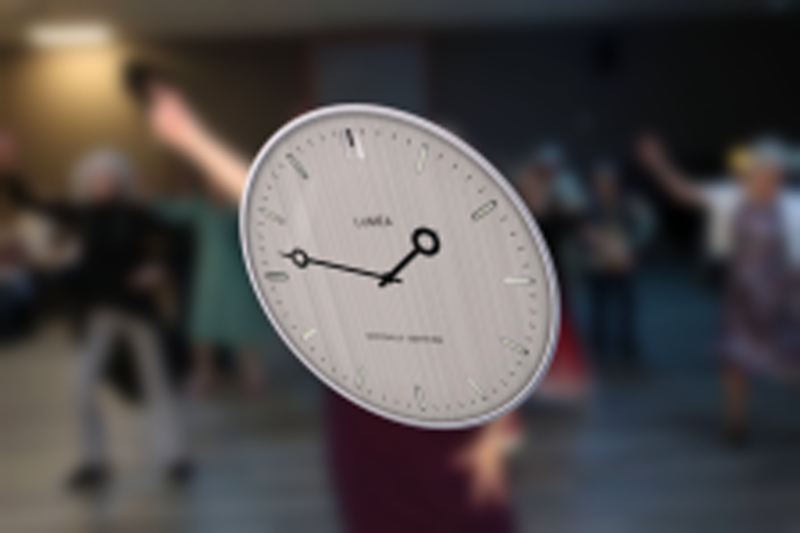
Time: h=1 m=47
